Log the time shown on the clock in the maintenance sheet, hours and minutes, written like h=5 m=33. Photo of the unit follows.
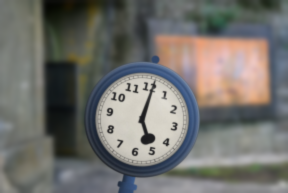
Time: h=5 m=1
